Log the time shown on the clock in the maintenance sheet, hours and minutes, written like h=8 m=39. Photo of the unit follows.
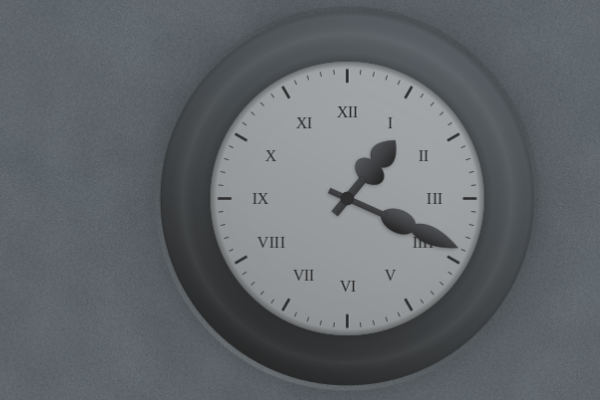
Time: h=1 m=19
